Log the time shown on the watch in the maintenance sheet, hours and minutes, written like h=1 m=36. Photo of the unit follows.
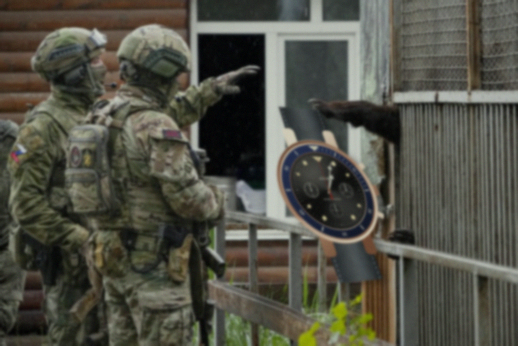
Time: h=1 m=4
